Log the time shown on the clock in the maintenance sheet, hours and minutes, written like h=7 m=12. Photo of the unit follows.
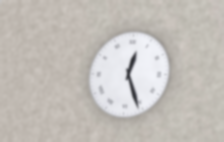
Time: h=12 m=26
